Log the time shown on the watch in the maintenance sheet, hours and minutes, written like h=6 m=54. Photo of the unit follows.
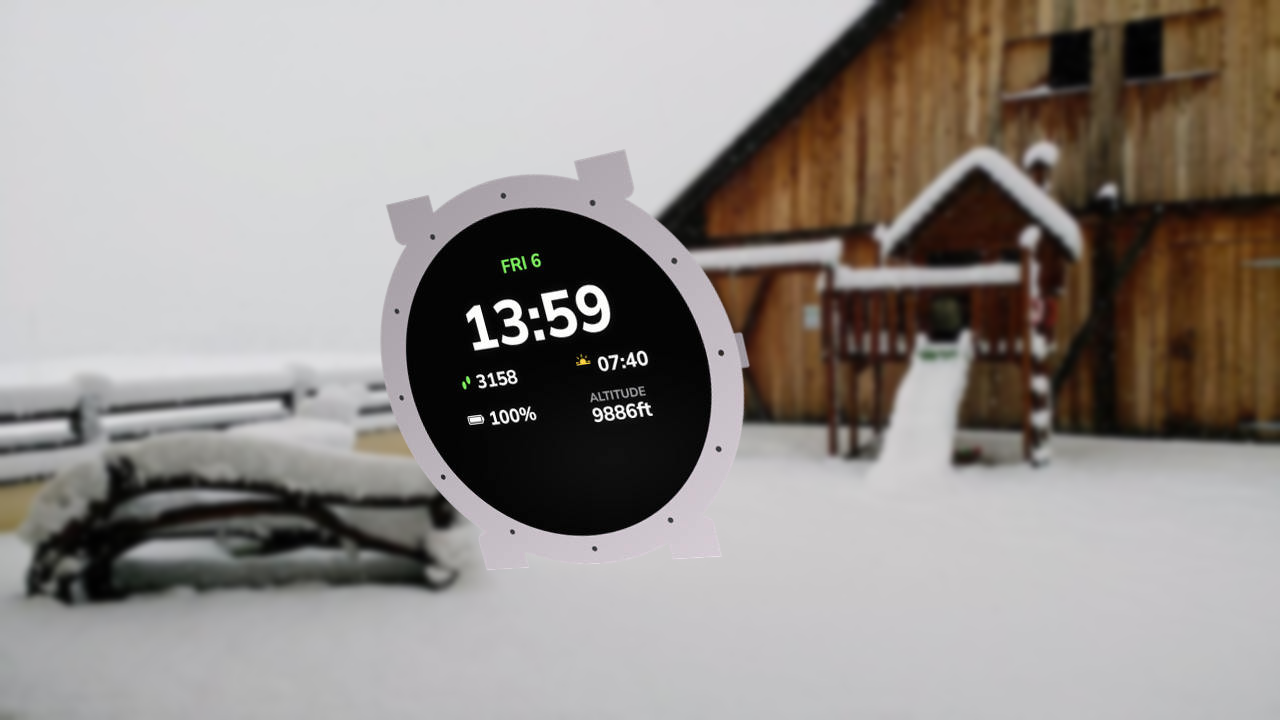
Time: h=13 m=59
